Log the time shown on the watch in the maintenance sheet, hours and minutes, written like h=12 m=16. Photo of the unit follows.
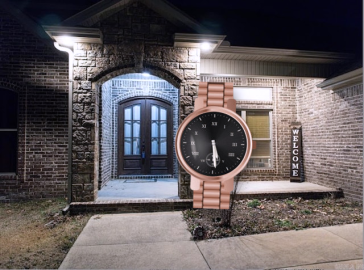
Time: h=5 m=29
